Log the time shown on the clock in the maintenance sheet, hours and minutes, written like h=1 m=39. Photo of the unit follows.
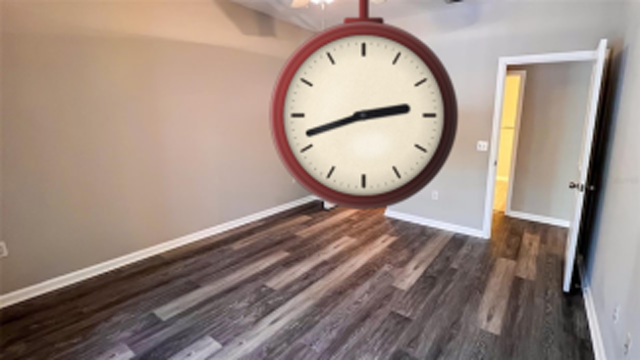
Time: h=2 m=42
